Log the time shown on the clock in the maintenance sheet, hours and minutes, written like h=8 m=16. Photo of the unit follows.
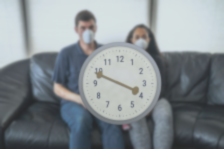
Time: h=3 m=49
